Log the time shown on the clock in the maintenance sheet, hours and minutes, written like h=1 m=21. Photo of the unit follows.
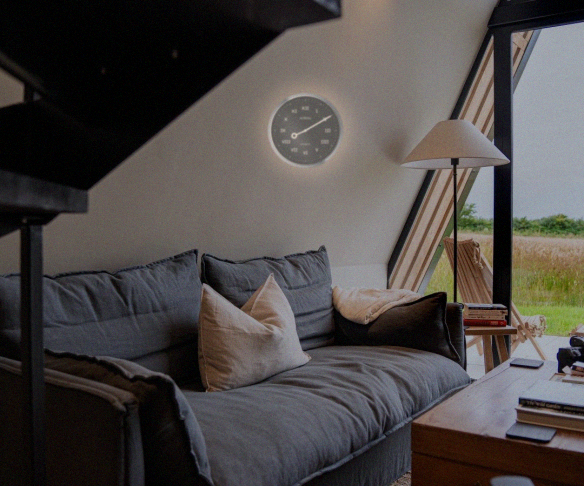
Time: h=8 m=10
